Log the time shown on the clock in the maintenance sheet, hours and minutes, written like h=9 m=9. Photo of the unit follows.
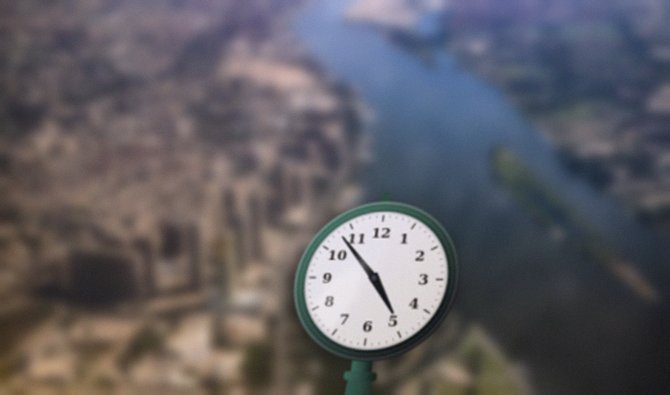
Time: h=4 m=53
